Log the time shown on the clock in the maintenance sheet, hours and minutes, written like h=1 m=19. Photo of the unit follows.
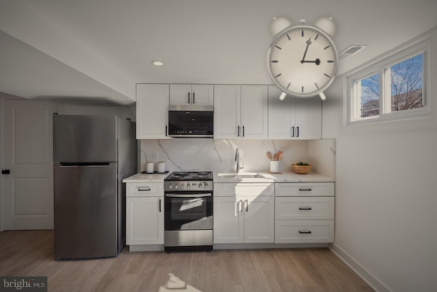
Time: h=3 m=3
